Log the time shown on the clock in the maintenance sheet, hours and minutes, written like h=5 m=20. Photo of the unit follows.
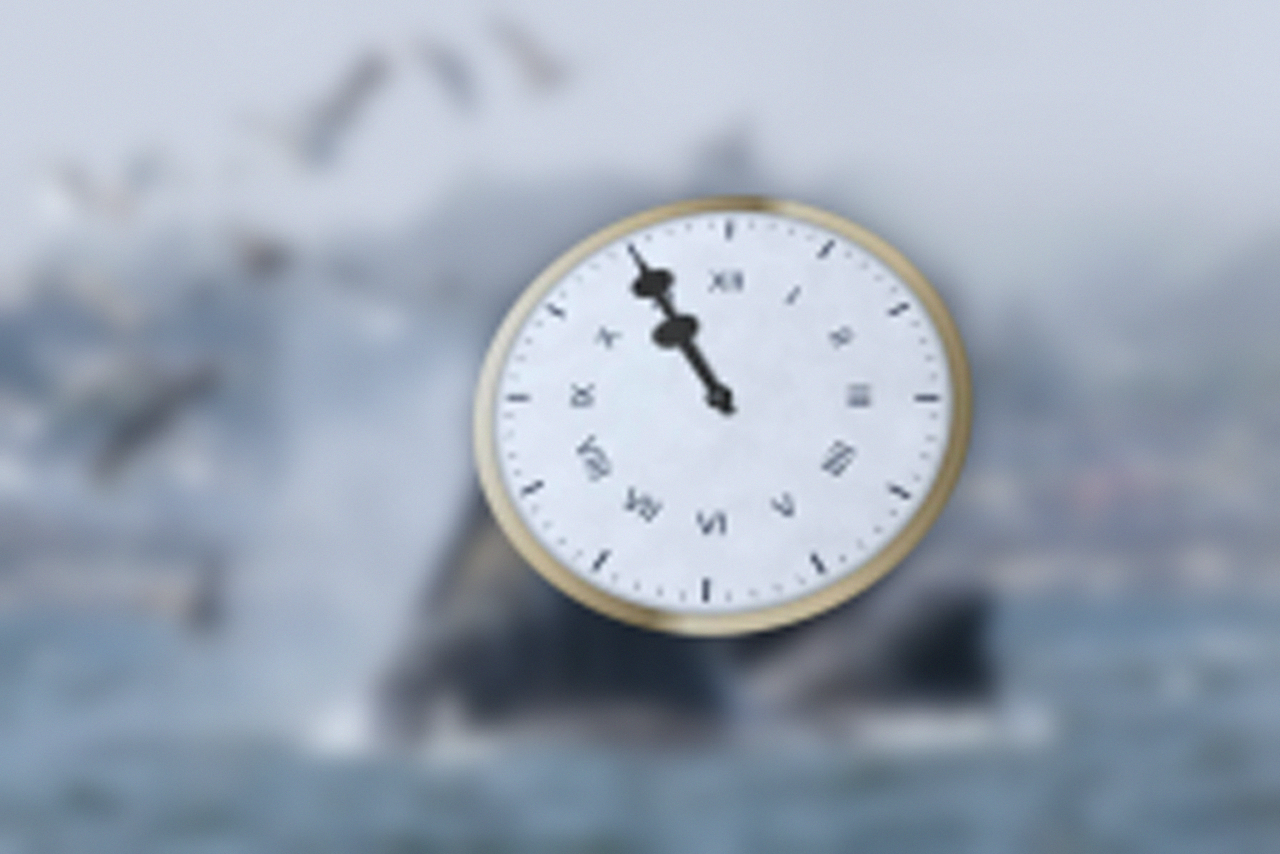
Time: h=10 m=55
